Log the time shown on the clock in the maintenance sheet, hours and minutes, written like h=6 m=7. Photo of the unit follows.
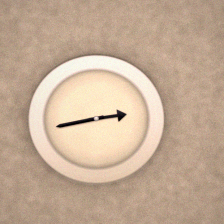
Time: h=2 m=43
